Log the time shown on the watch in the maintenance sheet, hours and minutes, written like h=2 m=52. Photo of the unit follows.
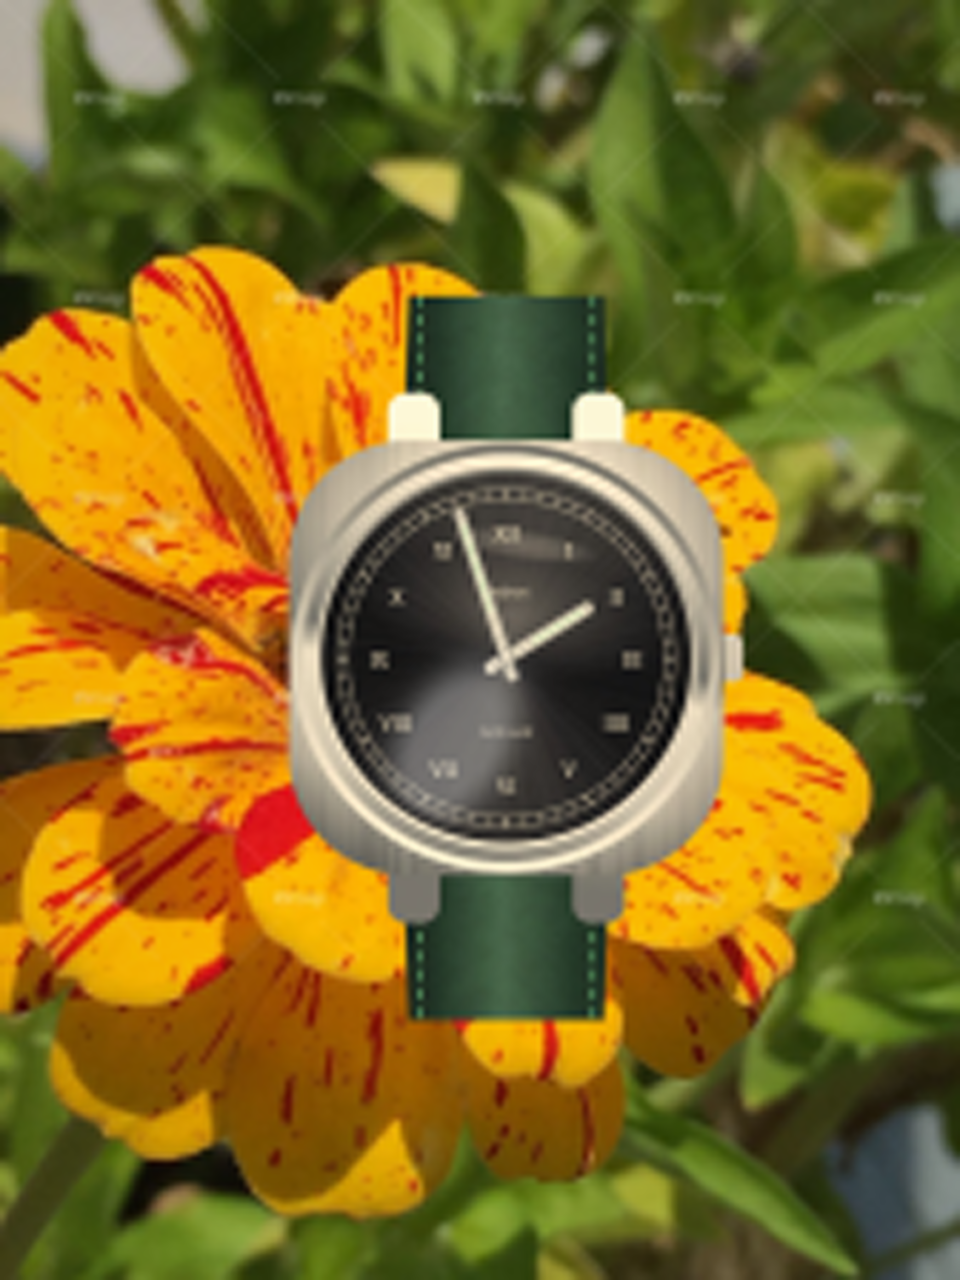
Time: h=1 m=57
